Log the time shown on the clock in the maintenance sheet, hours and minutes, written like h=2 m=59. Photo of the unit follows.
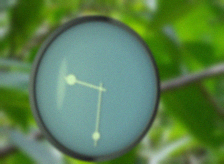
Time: h=9 m=31
